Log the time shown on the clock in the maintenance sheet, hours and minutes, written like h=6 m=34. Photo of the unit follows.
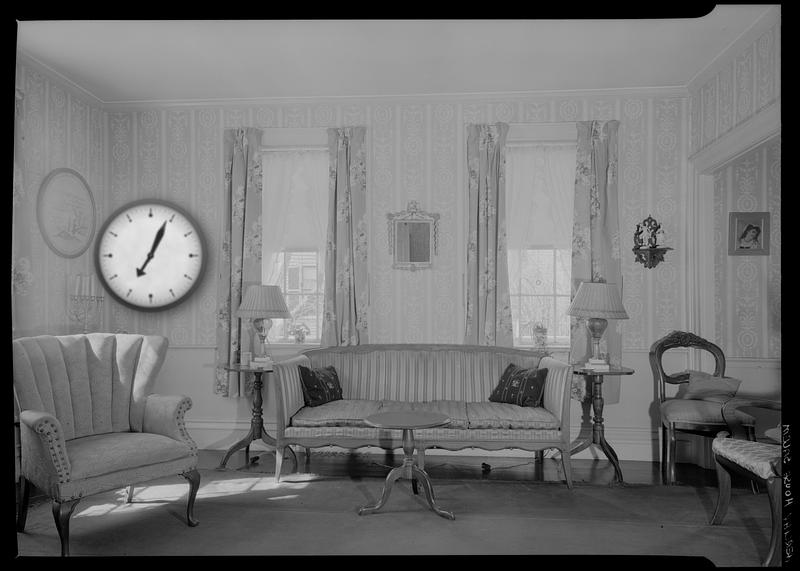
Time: h=7 m=4
